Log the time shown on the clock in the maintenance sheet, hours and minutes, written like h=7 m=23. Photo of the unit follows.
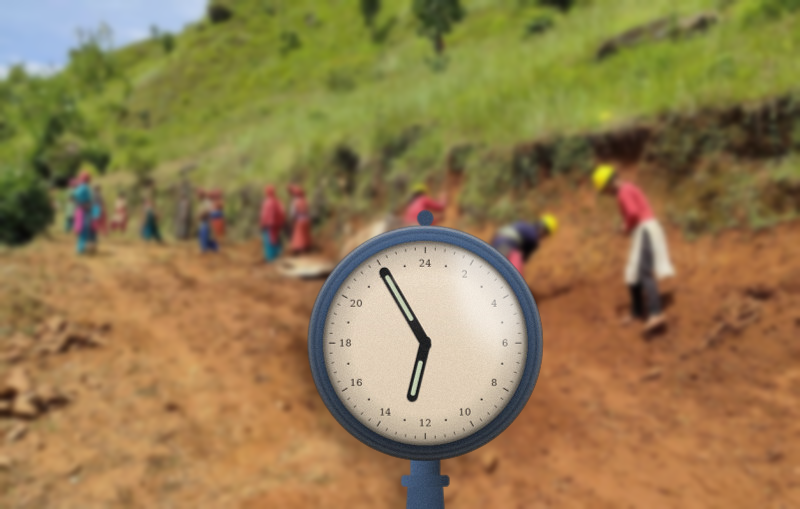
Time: h=12 m=55
